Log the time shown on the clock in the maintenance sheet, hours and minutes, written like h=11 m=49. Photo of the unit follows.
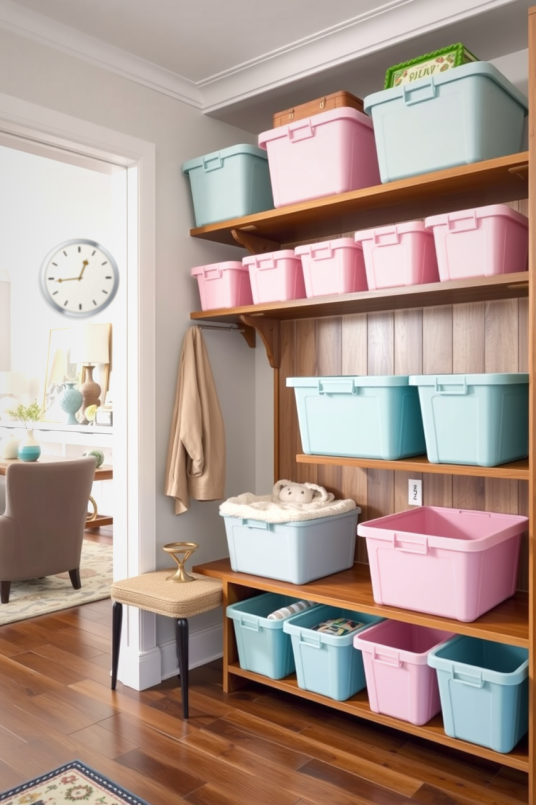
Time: h=12 m=44
